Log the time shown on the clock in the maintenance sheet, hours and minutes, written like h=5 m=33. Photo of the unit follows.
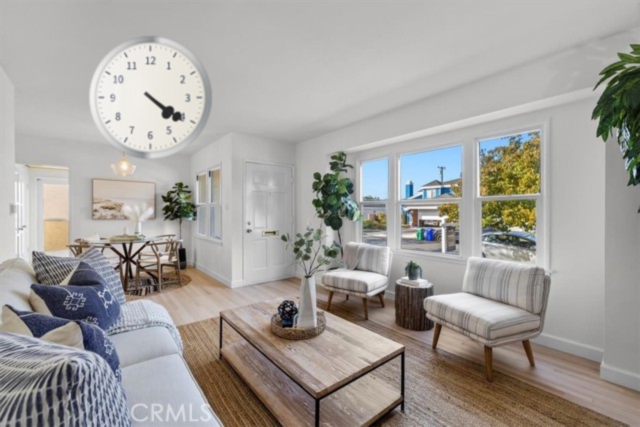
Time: h=4 m=21
